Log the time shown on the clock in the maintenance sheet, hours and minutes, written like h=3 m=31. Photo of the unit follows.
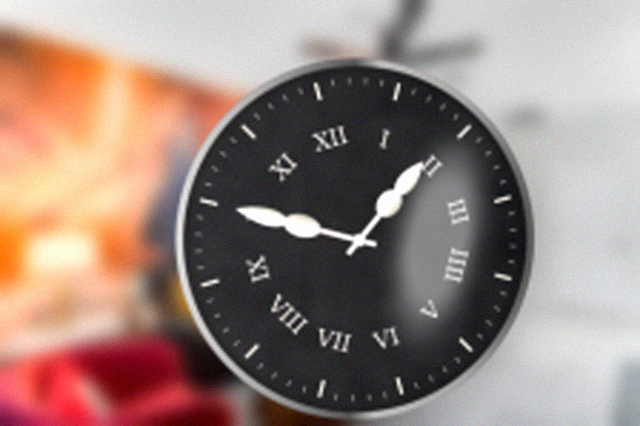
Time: h=1 m=50
